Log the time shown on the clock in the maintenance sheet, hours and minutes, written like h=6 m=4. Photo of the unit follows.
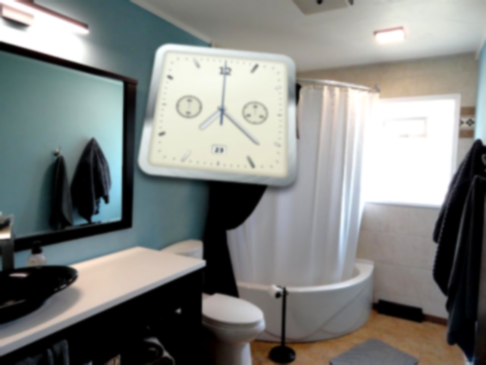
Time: h=7 m=22
